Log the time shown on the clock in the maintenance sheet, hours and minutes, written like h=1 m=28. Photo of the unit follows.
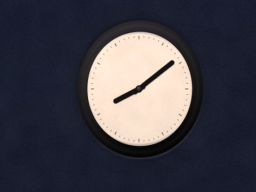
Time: h=8 m=9
